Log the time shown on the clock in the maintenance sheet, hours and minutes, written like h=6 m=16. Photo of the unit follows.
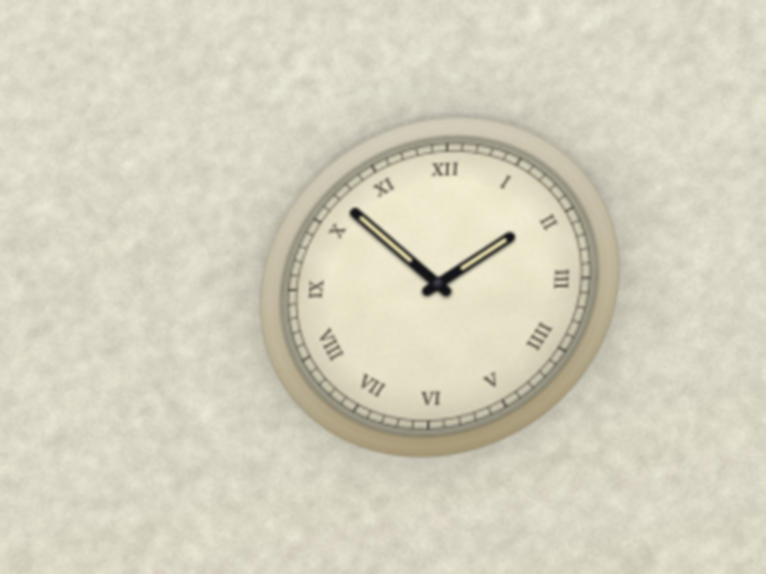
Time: h=1 m=52
